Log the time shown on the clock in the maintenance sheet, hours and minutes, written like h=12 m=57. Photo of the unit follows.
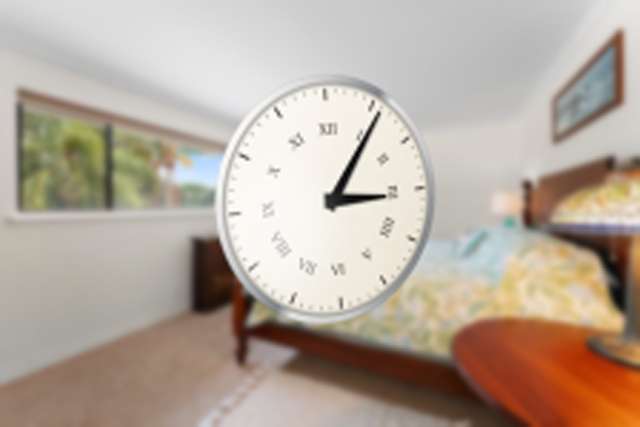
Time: h=3 m=6
